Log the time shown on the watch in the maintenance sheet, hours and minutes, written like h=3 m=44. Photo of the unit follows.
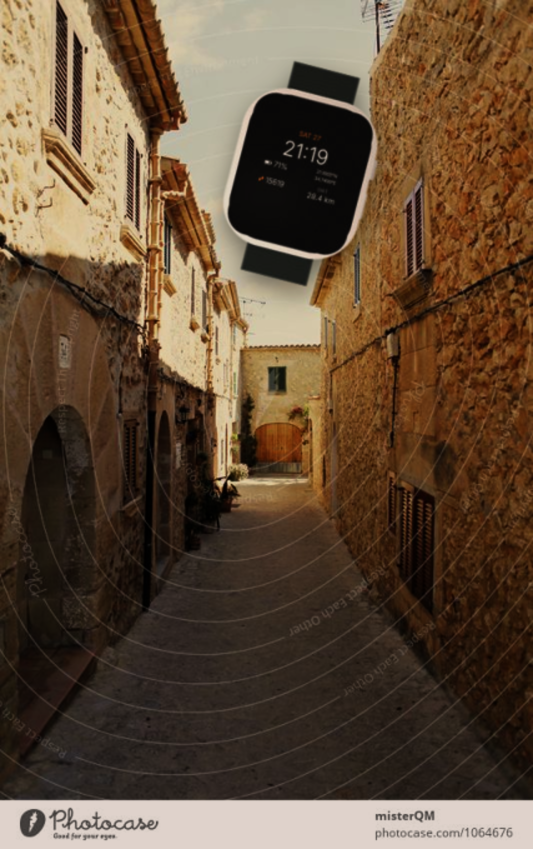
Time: h=21 m=19
